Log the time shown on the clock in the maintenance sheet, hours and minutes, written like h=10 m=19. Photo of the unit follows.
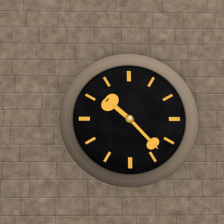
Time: h=10 m=23
